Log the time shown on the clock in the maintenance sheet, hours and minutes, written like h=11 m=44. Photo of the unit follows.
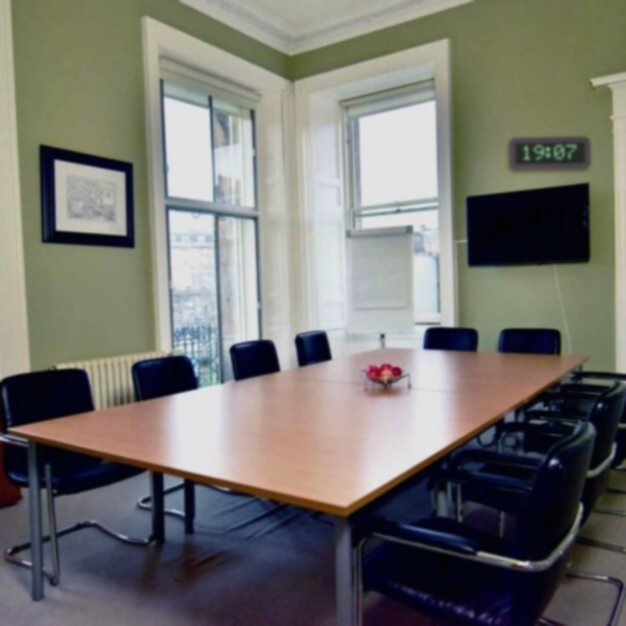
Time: h=19 m=7
